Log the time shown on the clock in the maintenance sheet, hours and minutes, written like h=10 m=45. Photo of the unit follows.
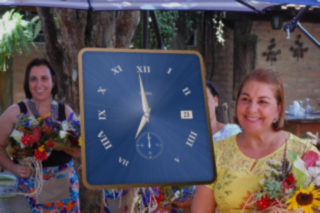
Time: h=6 m=59
